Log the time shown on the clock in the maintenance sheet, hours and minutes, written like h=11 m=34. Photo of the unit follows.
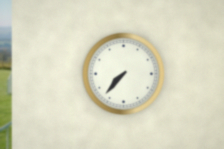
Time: h=7 m=37
